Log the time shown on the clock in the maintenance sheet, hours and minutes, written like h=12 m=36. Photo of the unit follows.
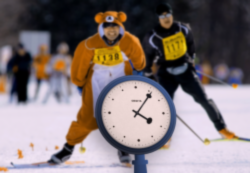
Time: h=4 m=6
